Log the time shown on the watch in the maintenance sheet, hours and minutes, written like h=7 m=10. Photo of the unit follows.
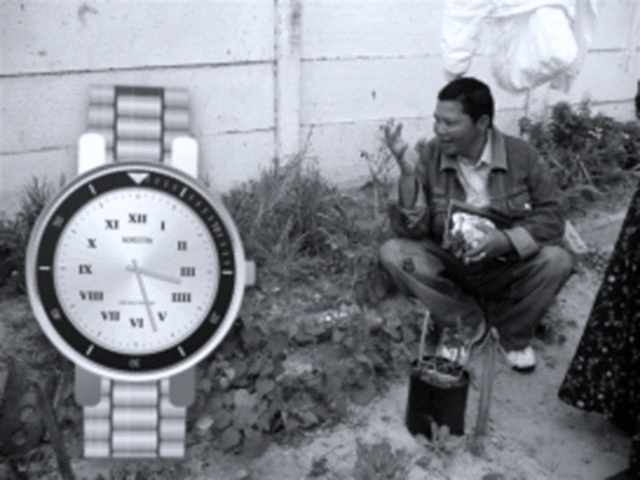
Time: h=3 m=27
